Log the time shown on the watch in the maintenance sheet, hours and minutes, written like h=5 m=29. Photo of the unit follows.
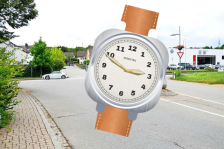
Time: h=2 m=49
